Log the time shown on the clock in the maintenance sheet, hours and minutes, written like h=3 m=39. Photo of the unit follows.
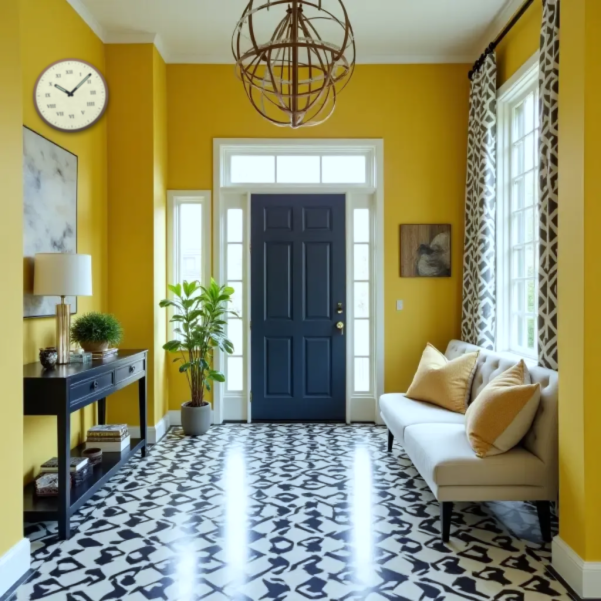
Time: h=10 m=8
